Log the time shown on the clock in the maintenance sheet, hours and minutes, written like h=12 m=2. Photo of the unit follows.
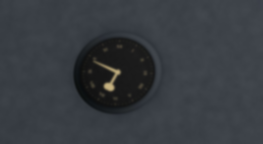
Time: h=6 m=49
